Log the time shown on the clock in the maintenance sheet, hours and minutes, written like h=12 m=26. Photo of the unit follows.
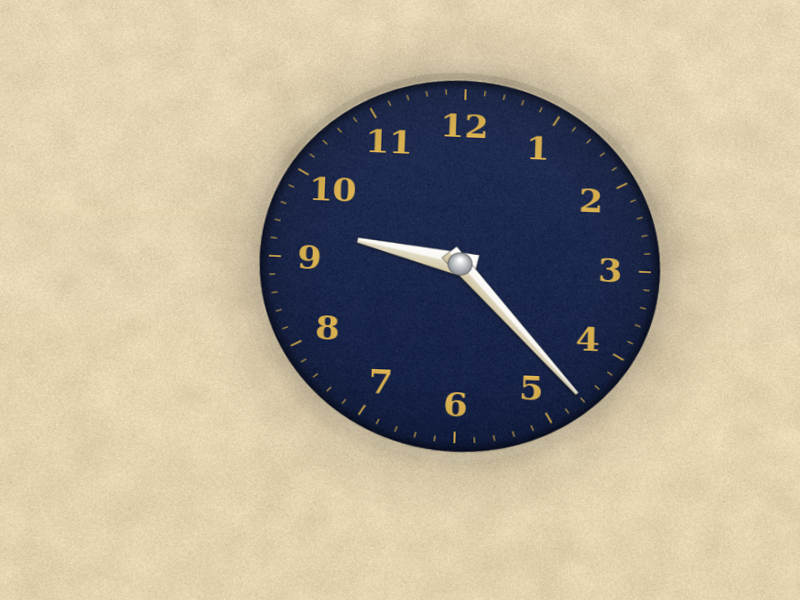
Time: h=9 m=23
